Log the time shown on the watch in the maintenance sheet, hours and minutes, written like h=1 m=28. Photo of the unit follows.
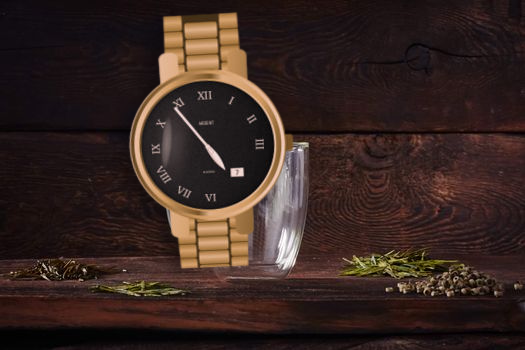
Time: h=4 m=54
